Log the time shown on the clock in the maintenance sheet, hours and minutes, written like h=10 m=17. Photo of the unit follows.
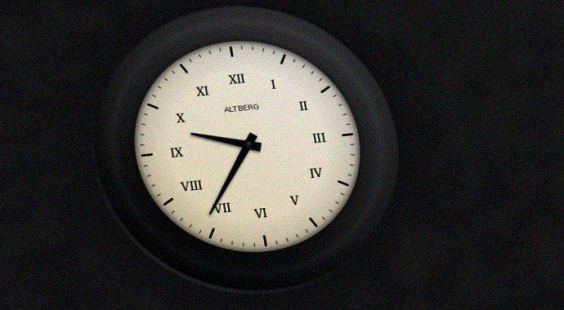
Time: h=9 m=36
